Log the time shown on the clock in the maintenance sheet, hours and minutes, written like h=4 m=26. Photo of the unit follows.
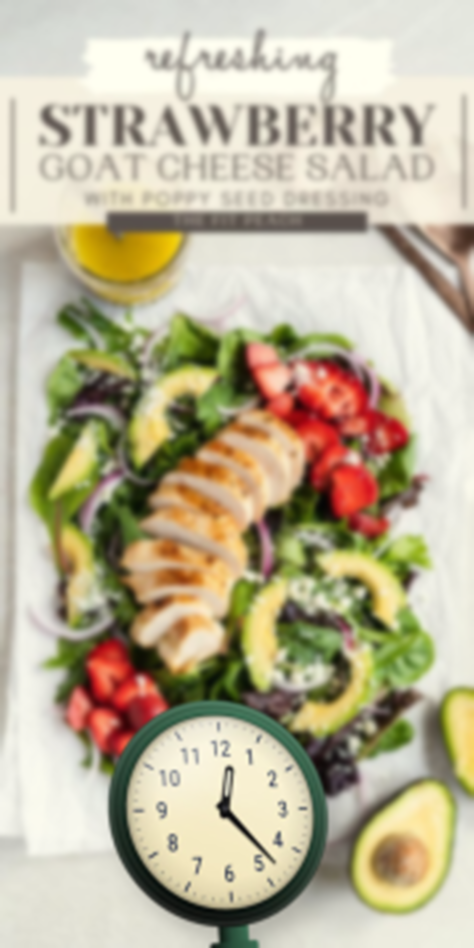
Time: h=12 m=23
